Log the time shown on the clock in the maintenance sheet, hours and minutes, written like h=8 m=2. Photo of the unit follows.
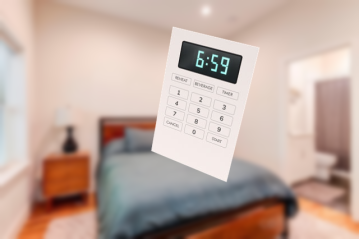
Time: h=6 m=59
